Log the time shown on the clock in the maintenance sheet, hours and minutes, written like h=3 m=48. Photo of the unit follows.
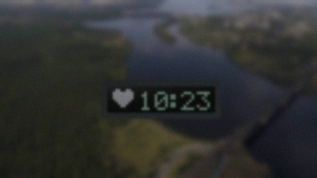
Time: h=10 m=23
